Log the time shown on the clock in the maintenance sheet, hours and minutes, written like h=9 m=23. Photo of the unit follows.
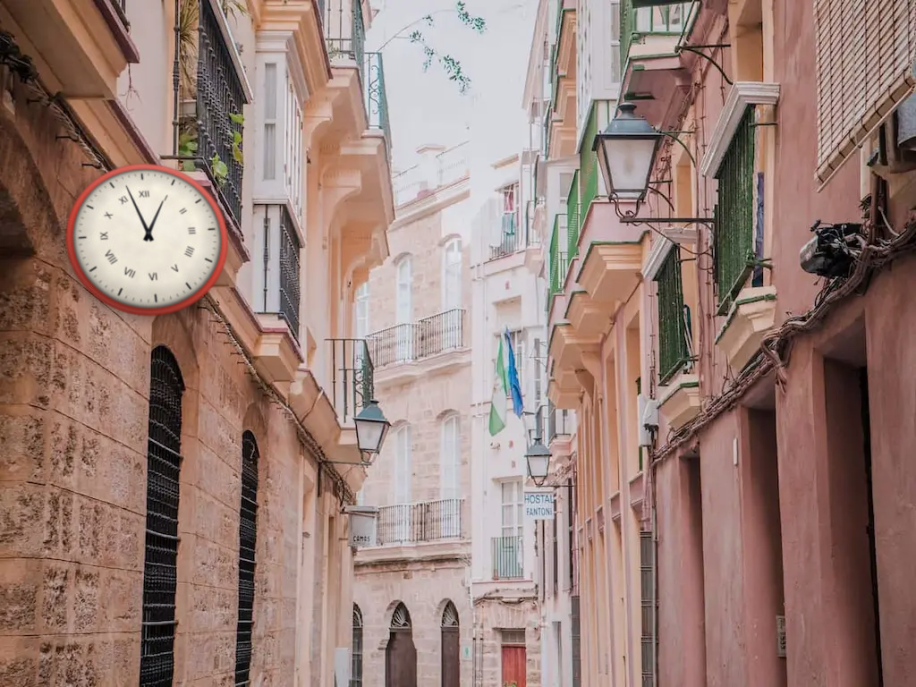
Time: h=12 m=57
